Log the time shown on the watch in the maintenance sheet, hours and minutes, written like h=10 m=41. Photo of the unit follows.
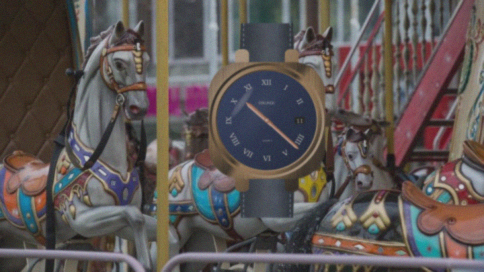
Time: h=10 m=22
